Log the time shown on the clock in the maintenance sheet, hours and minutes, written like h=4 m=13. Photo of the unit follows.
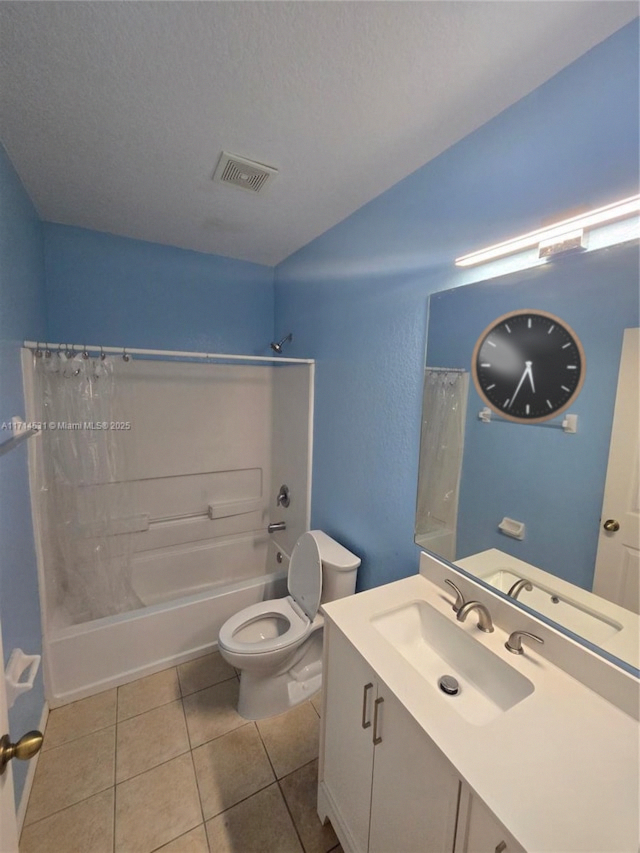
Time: h=5 m=34
